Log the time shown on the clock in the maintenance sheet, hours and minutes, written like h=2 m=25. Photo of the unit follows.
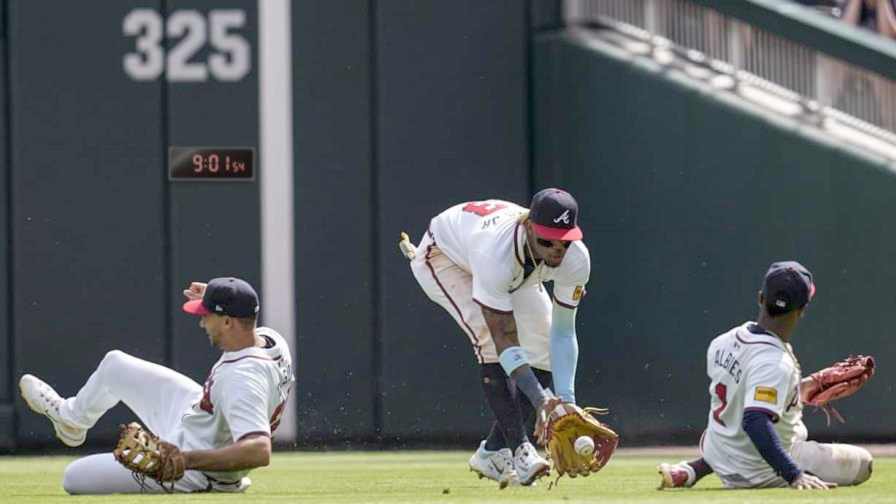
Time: h=9 m=1
